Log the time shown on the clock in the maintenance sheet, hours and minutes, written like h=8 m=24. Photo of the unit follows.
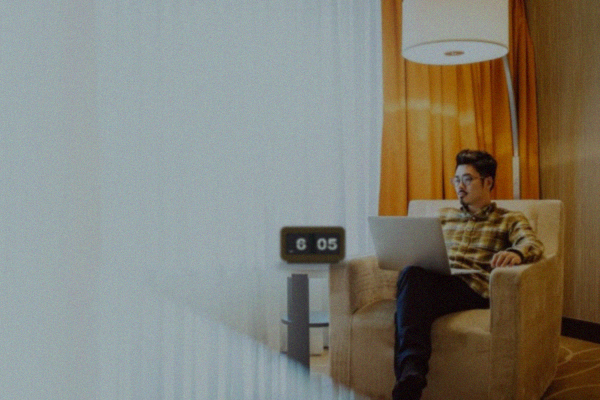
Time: h=6 m=5
